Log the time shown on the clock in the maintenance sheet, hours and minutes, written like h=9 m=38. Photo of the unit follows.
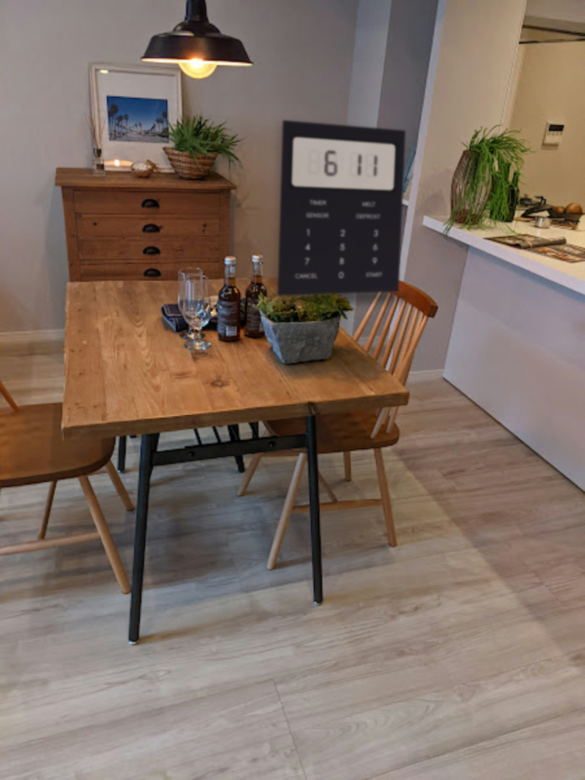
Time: h=6 m=11
